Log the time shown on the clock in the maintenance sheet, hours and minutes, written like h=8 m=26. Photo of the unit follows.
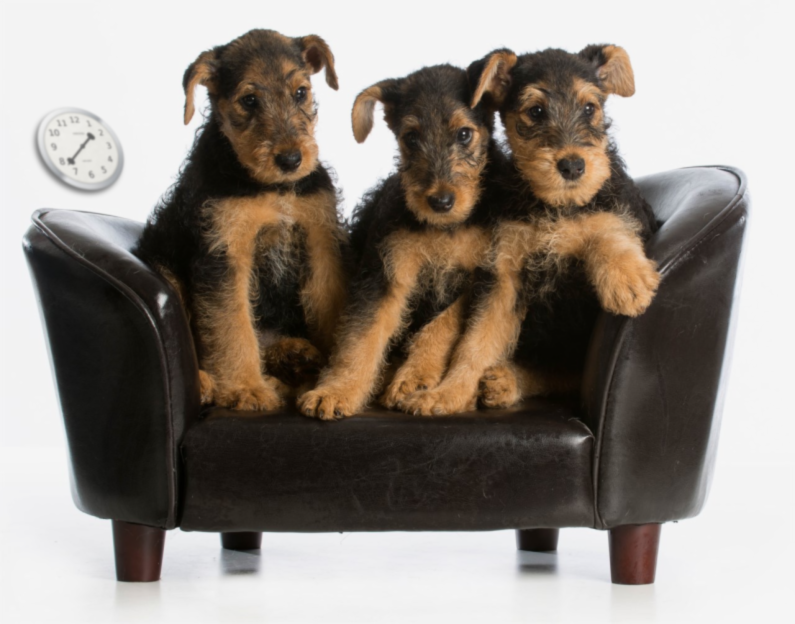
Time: h=1 m=38
